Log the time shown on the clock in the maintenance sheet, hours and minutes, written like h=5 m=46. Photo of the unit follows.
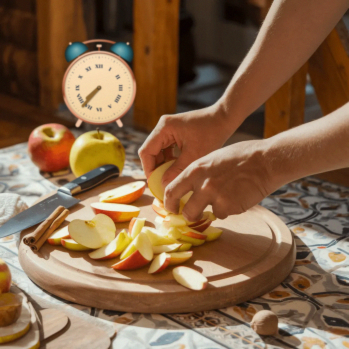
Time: h=7 m=37
